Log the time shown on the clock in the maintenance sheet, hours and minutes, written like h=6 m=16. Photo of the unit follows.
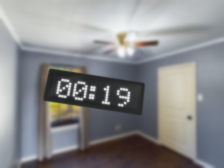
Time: h=0 m=19
